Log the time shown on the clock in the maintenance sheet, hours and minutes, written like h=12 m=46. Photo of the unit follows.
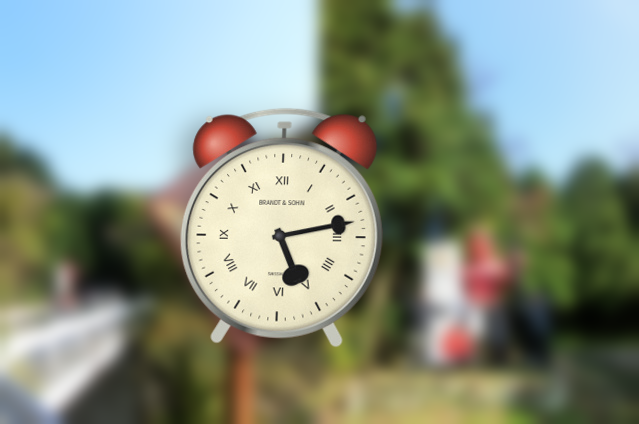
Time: h=5 m=13
